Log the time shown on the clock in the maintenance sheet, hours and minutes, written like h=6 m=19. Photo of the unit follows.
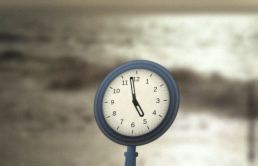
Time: h=4 m=58
